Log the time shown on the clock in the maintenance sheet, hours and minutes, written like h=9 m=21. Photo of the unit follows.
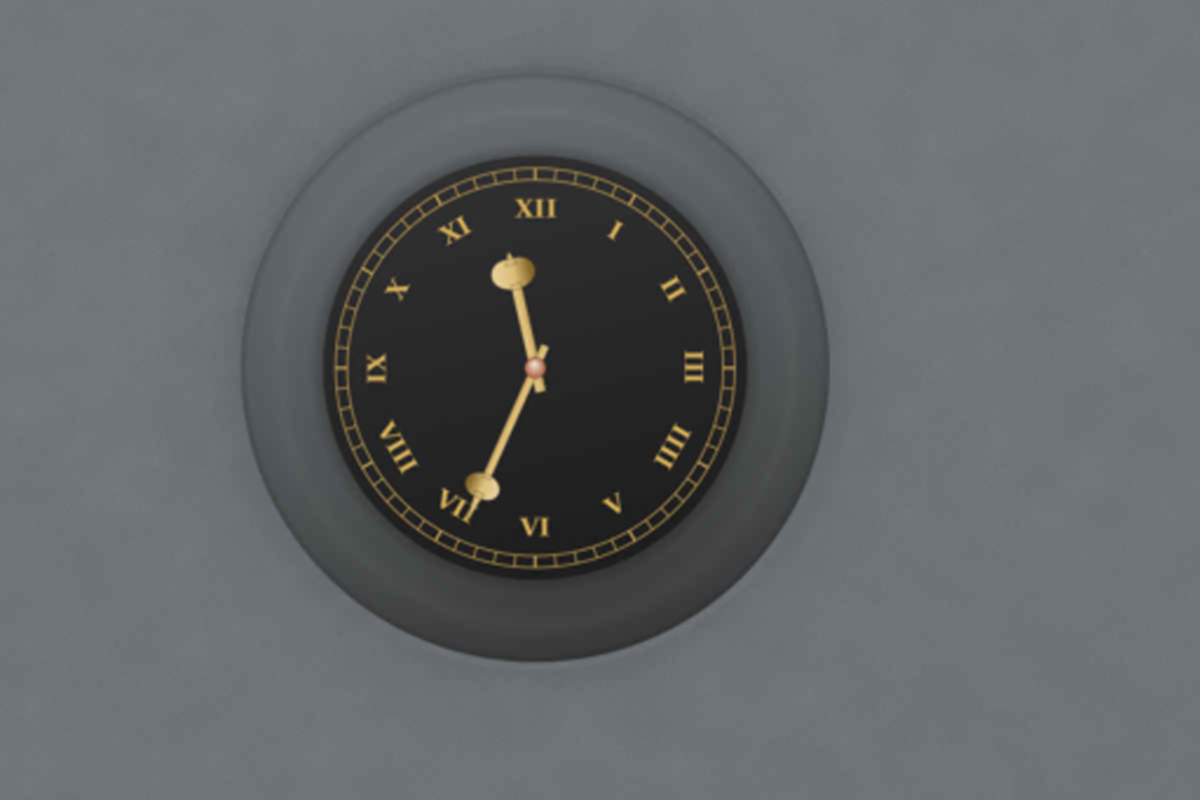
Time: h=11 m=34
